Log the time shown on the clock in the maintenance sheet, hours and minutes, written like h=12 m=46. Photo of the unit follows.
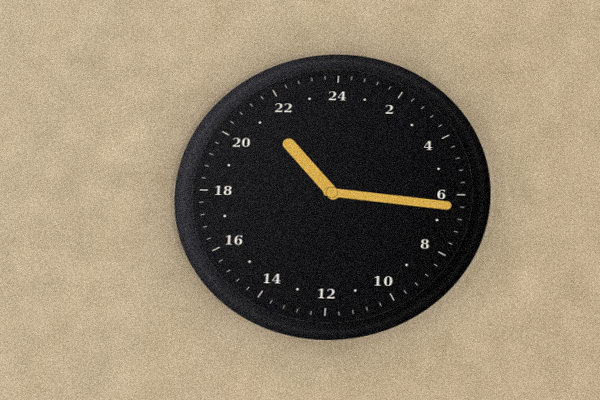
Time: h=21 m=16
